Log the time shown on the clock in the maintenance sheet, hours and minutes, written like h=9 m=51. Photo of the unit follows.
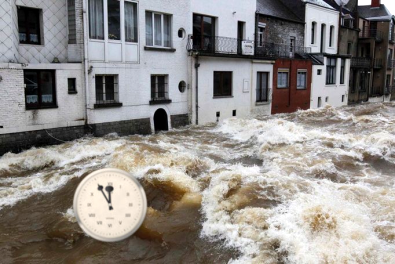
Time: h=11 m=55
